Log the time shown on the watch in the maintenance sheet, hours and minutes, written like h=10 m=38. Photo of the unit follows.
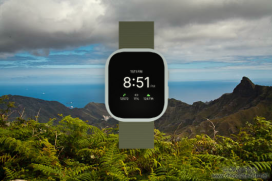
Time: h=8 m=51
